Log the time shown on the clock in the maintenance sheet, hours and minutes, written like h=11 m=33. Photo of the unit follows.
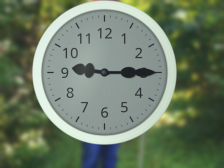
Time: h=9 m=15
